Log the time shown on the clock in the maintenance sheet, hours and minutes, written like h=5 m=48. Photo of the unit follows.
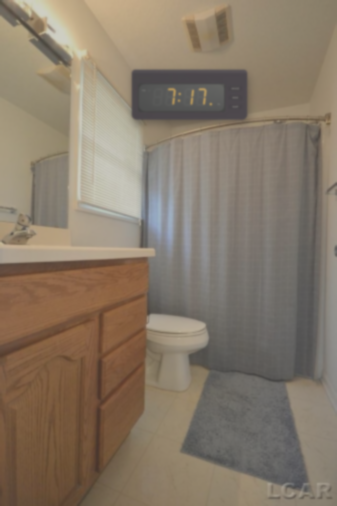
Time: h=7 m=17
